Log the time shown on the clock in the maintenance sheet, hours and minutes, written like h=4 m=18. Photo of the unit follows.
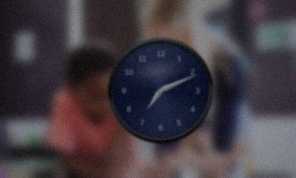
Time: h=7 m=11
